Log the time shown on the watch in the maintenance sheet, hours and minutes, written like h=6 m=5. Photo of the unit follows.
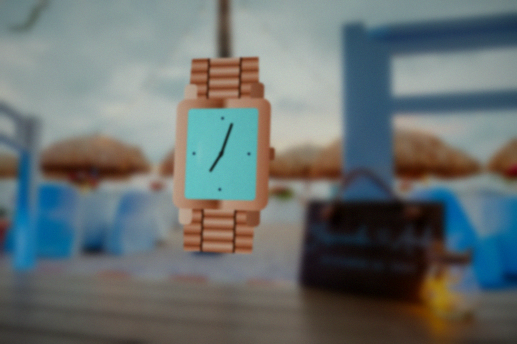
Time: h=7 m=3
